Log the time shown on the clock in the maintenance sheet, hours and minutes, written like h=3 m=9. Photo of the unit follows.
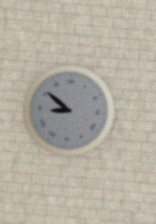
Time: h=8 m=51
